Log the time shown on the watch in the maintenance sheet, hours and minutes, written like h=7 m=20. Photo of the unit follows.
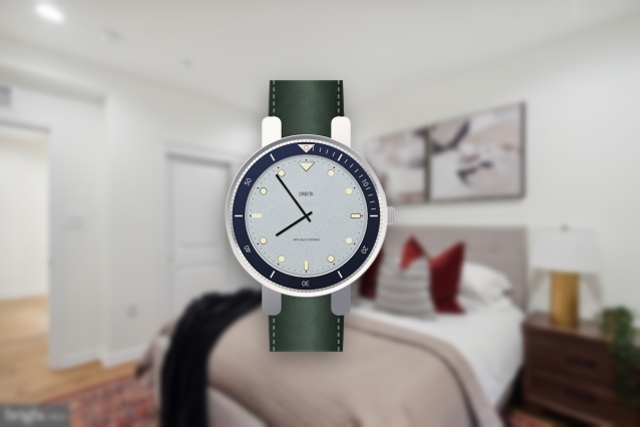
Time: h=7 m=54
